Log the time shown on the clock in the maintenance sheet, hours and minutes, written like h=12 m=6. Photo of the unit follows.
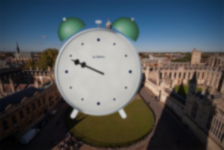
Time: h=9 m=49
